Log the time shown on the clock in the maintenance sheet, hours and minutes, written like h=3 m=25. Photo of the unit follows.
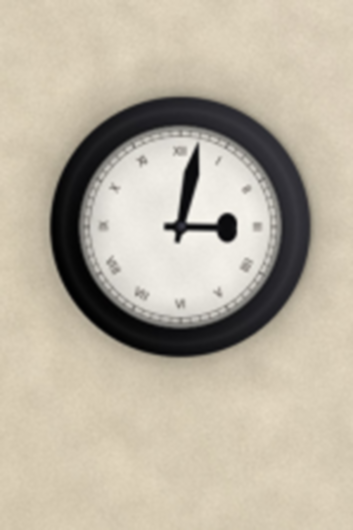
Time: h=3 m=2
